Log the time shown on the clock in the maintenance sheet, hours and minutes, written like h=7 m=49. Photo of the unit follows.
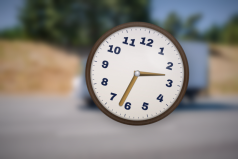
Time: h=2 m=32
